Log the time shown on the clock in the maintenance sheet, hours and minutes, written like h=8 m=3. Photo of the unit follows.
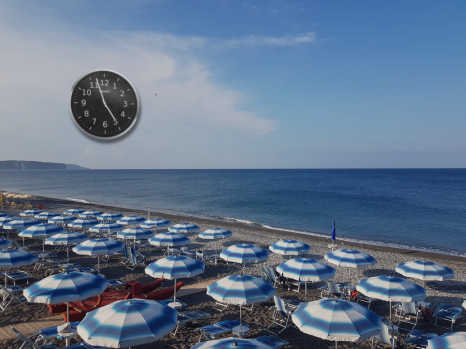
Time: h=4 m=57
